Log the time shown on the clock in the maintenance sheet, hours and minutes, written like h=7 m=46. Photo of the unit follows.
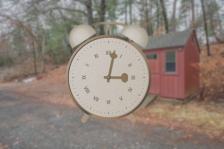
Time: h=3 m=2
